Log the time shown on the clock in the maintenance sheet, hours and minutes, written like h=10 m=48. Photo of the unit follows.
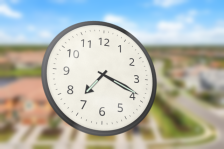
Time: h=7 m=19
